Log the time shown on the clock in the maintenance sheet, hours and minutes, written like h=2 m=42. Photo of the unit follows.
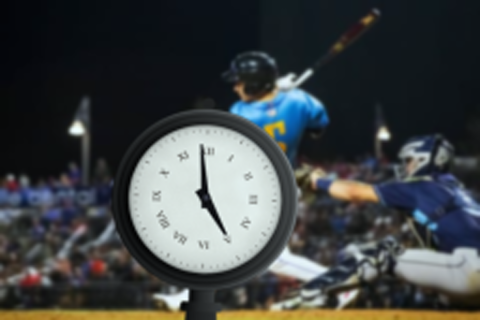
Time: h=4 m=59
